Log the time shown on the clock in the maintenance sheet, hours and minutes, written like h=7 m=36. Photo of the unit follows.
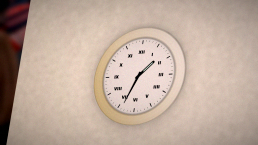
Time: h=1 m=34
